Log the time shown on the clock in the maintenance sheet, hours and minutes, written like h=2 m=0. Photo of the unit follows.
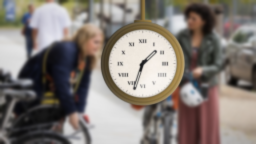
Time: h=1 m=33
